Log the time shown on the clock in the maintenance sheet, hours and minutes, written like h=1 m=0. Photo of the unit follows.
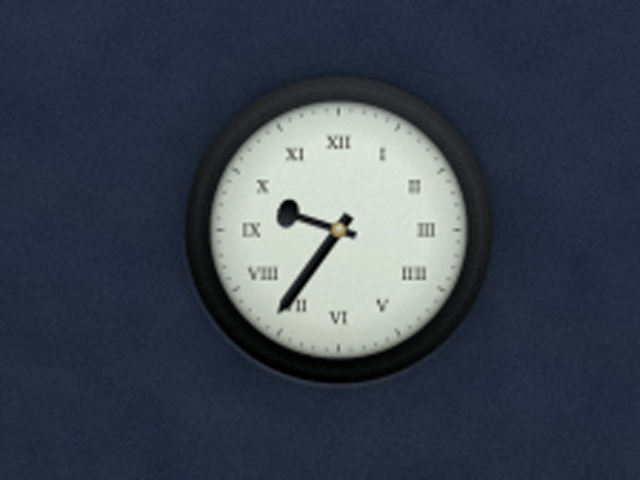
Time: h=9 m=36
